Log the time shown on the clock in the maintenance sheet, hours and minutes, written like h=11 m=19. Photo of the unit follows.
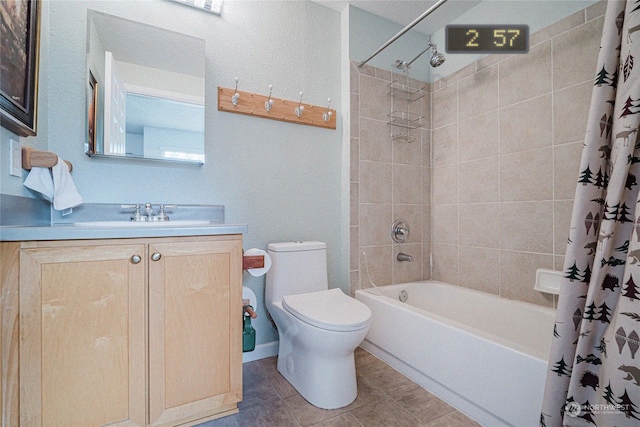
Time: h=2 m=57
